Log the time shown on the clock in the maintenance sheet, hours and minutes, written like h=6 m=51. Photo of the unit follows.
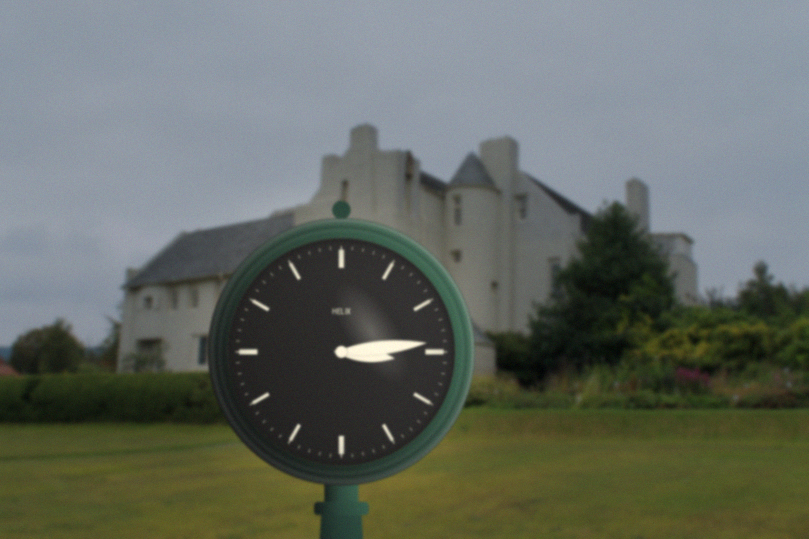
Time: h=3 m=14
